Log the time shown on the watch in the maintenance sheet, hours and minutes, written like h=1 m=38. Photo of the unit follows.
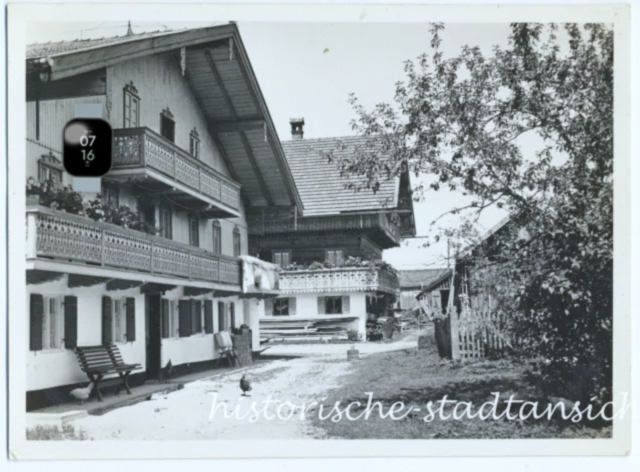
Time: h=7 m=16
